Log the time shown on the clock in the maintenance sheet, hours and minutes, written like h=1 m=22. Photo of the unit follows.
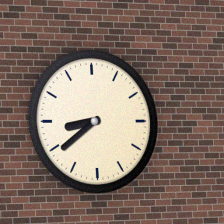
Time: h=8 m=39
